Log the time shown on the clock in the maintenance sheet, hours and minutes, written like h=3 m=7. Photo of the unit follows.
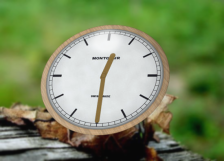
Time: h=12 m=30
